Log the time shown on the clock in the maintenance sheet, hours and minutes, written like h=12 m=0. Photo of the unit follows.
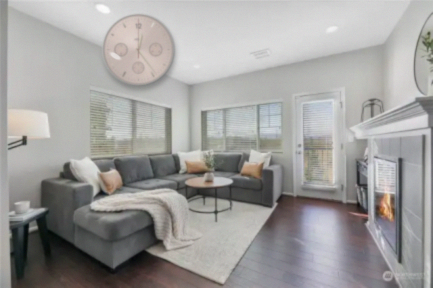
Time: h=12 m=24
